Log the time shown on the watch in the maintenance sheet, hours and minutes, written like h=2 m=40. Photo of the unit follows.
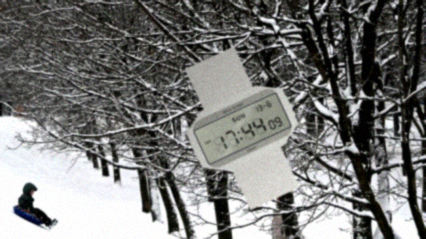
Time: h=17 m=44
